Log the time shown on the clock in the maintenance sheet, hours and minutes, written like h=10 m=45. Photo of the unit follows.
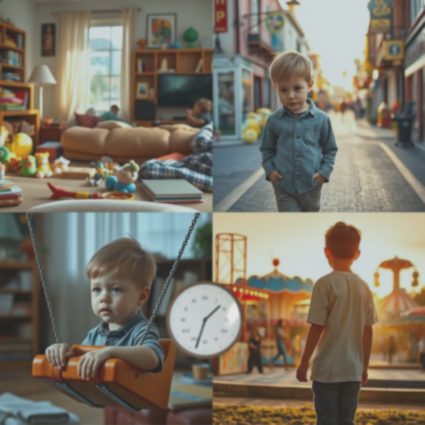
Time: h=1 m=33
